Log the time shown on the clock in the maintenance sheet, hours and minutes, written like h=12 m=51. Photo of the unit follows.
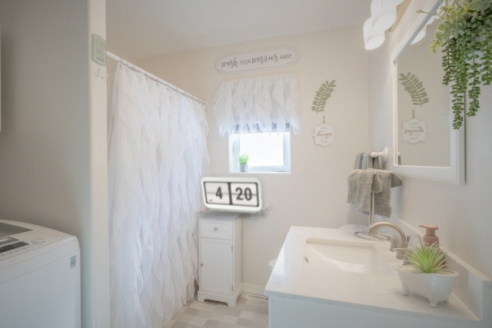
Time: h=4 m=20
